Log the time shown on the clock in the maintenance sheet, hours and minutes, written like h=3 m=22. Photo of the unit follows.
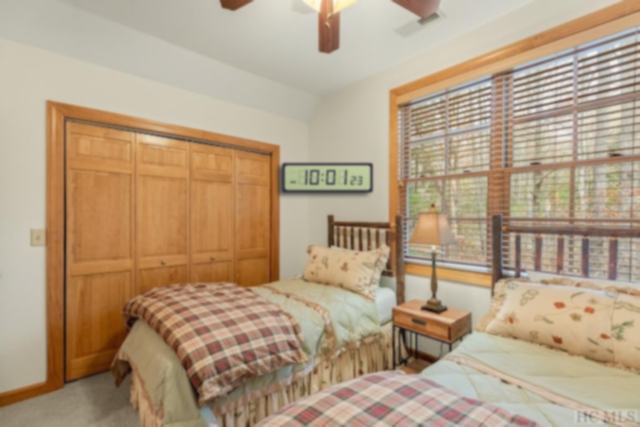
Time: h=10 m=1
